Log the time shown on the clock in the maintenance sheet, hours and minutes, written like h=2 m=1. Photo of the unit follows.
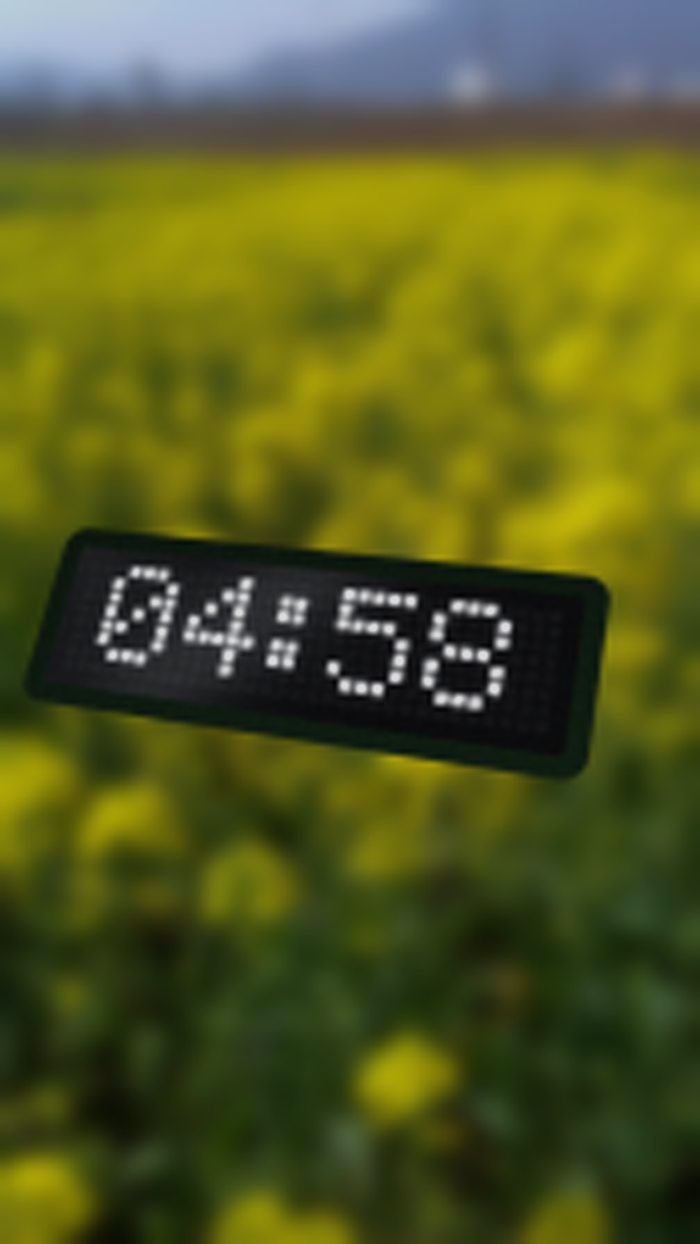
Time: h=4 m=58
